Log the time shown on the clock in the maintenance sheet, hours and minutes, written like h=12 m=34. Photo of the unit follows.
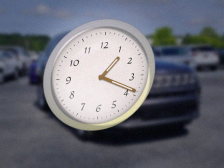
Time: h=1 m=19
